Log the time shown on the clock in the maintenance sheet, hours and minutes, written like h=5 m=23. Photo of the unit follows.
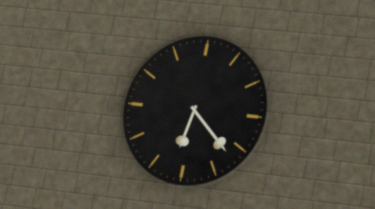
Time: h=6 m=22
